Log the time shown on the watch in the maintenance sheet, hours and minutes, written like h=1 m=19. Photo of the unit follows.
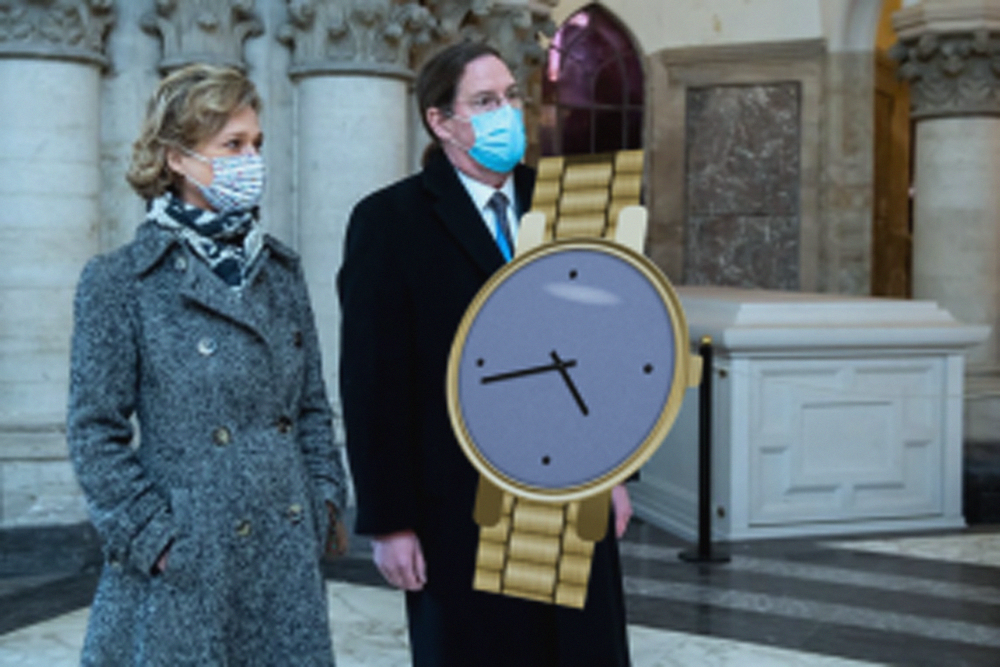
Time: h=4 m=43
